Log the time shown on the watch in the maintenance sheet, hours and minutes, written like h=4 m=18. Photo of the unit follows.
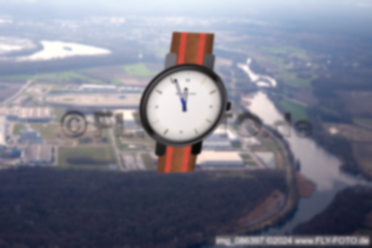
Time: h=11 m=56
